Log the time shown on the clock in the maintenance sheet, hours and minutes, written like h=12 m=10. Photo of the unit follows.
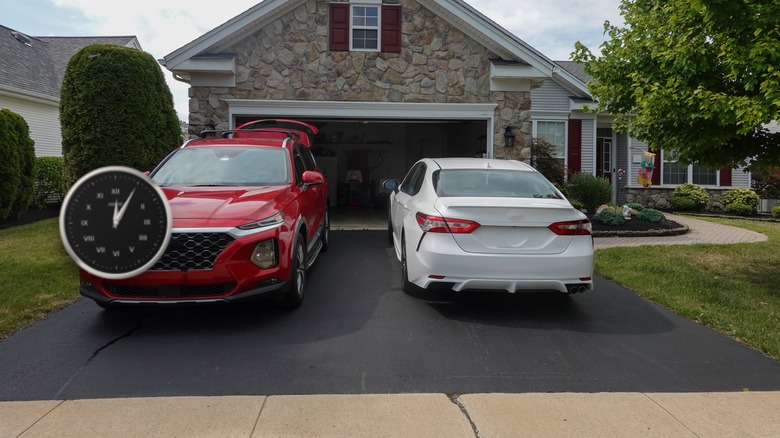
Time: h=12 m=5
